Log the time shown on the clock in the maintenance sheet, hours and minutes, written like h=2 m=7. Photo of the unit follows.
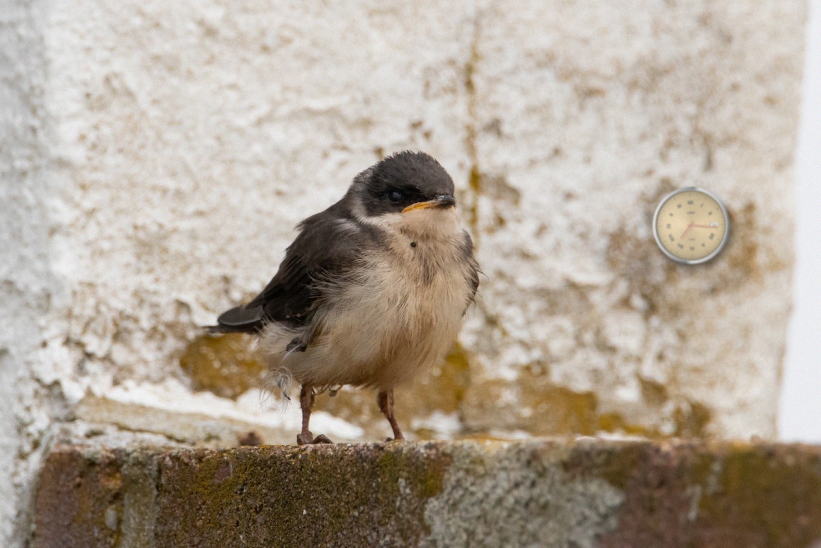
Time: h=7 m=16
